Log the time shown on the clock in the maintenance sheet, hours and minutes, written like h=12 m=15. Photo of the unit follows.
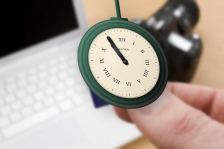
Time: h=10 m=55
